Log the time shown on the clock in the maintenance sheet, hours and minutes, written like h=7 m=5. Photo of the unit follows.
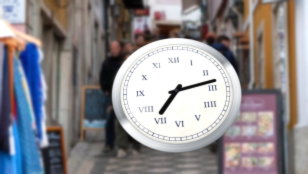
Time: h=7 m=13
